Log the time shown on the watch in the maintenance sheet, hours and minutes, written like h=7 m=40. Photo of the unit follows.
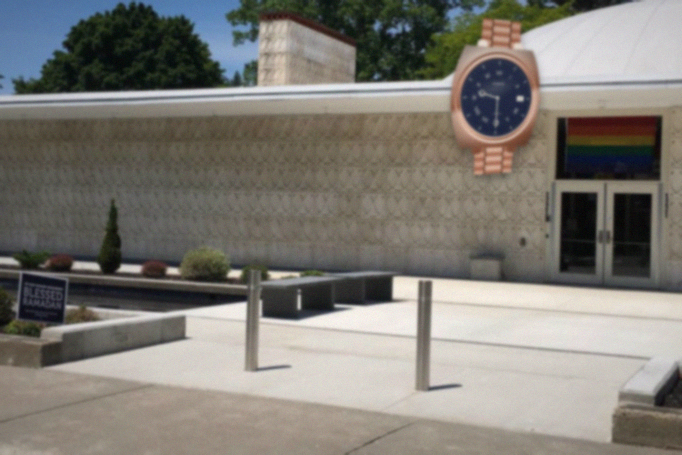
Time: h=9 m=30
